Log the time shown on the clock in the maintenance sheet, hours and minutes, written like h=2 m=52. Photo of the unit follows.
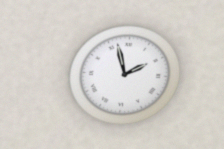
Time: h=1 m=57
